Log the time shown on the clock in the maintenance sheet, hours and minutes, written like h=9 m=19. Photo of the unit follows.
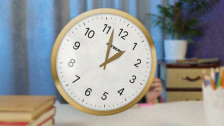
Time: h=12 m=57
